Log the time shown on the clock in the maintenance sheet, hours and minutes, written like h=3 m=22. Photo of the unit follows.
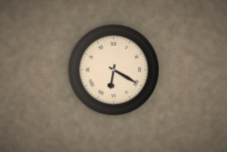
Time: h=6 m=20
